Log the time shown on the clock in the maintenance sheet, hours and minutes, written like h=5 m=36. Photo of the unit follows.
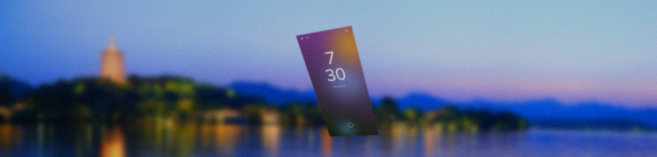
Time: h=7 m=30
